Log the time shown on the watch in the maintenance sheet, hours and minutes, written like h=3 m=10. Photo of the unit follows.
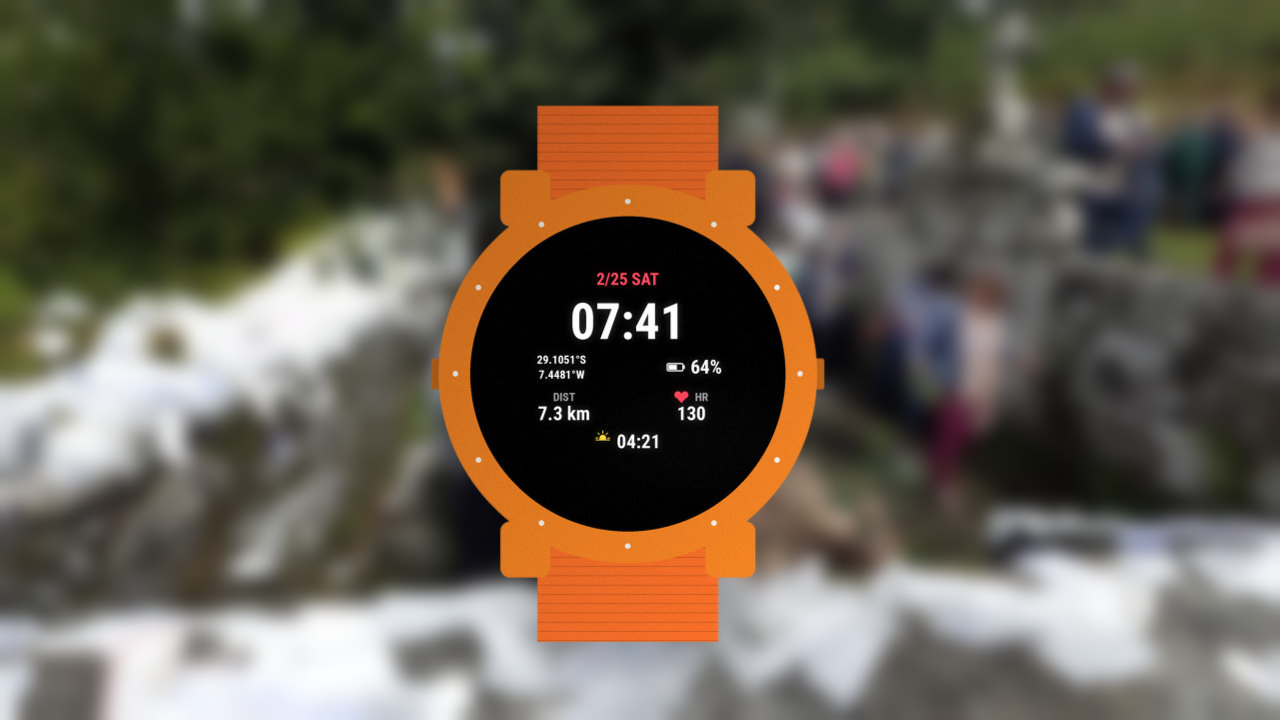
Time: h=7 m=41
